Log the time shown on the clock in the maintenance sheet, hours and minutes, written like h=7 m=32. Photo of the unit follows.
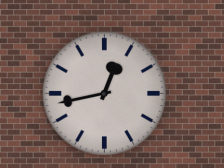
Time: h=12 m=43
